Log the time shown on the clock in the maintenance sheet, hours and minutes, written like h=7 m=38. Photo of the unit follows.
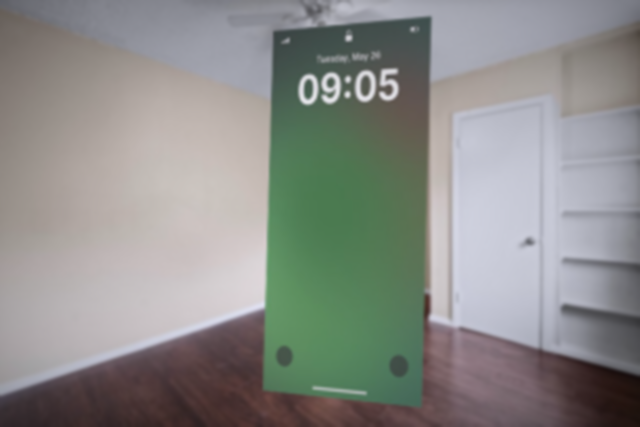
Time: h=9 m=5
